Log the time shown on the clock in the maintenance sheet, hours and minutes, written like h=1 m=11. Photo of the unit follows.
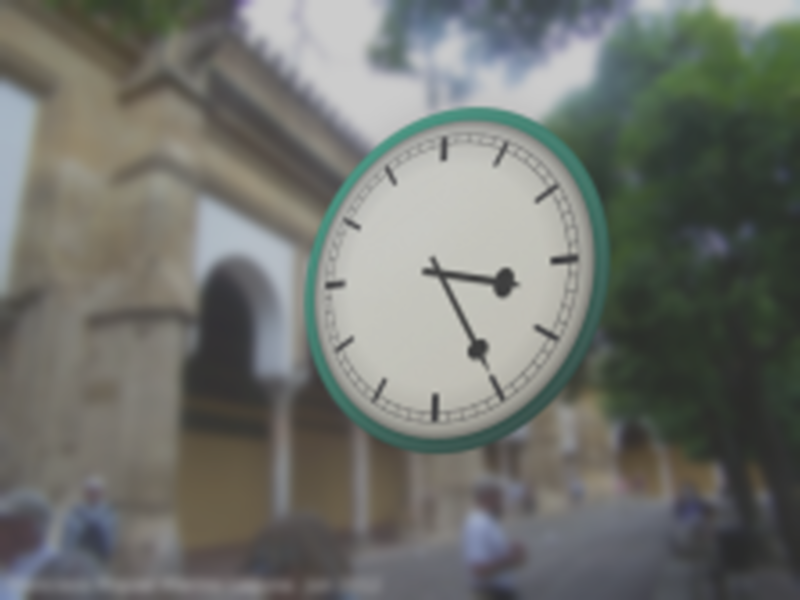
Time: h=3 m=25
